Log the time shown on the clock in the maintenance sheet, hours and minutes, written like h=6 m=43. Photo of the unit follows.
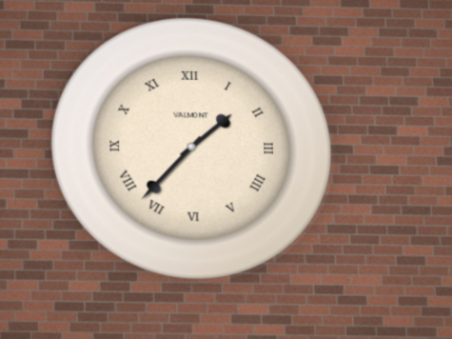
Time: h=1 m=37
